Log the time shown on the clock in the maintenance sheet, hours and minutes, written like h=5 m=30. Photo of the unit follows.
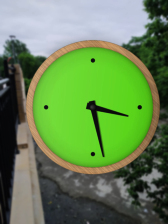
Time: h=3 m=28
